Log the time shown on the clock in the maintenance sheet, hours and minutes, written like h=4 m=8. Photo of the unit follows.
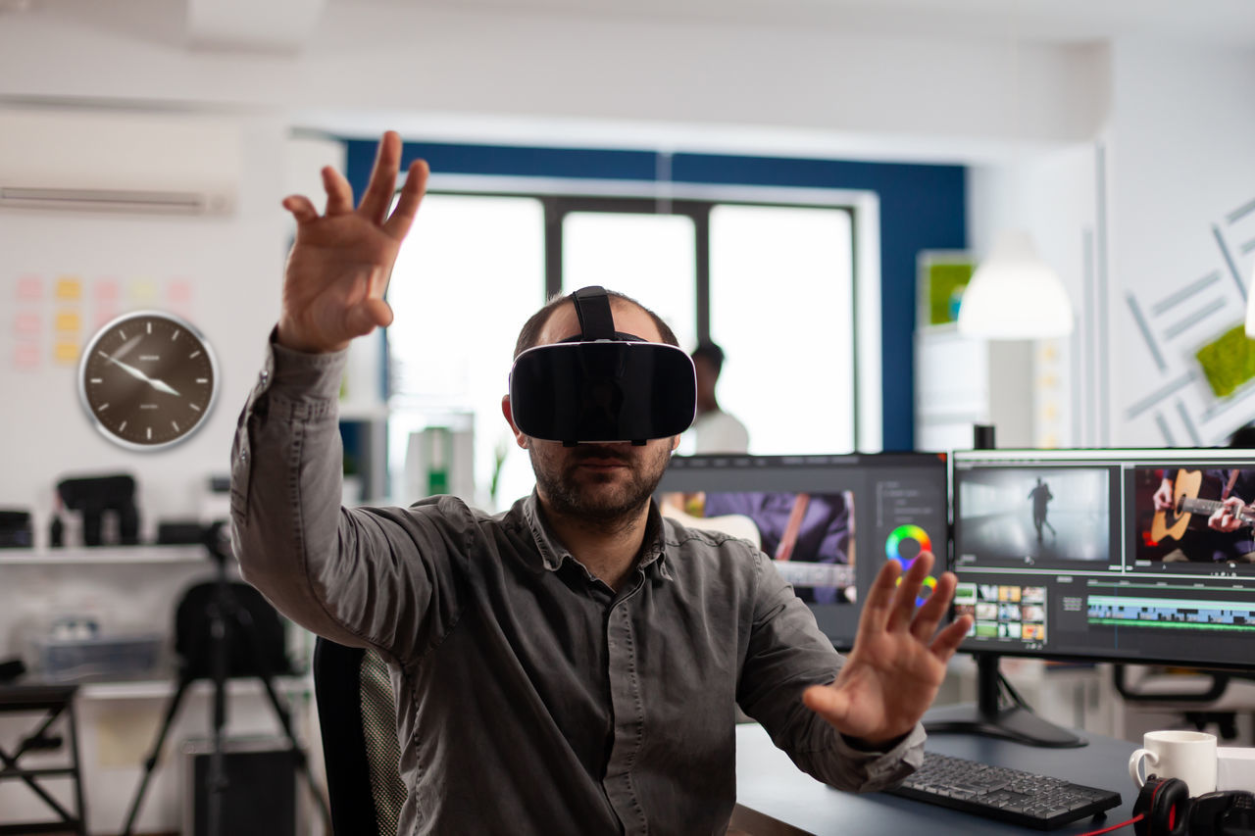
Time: h=3 m=50
